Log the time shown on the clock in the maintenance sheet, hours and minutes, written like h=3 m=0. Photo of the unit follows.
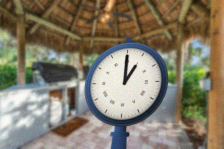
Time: h=1 m=0
